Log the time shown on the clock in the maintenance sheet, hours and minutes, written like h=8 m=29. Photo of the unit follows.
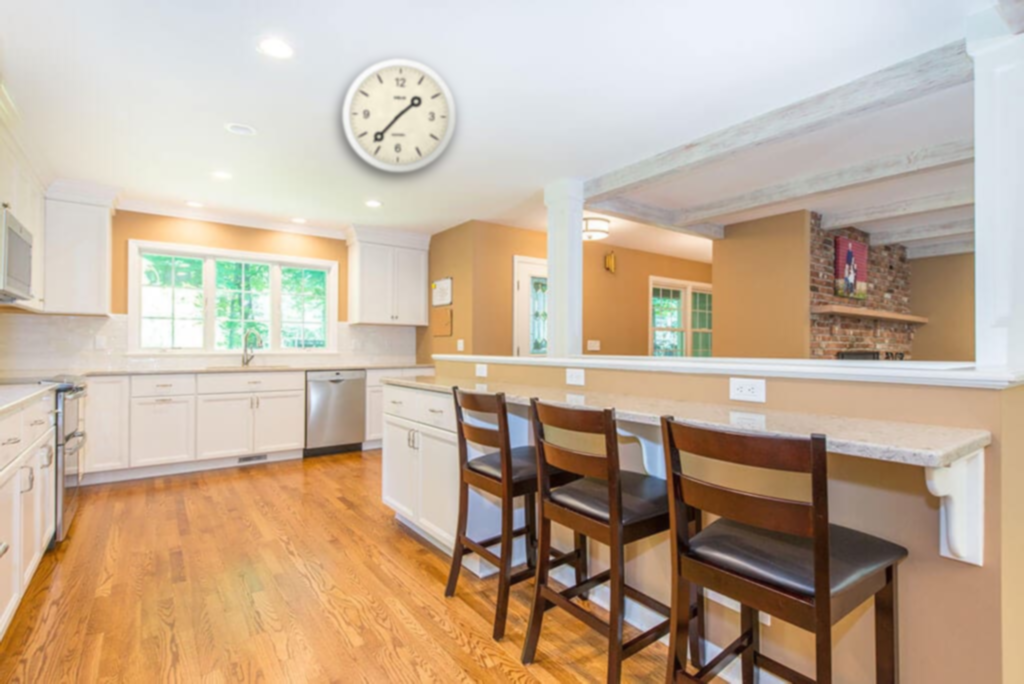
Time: h=1 m=37
